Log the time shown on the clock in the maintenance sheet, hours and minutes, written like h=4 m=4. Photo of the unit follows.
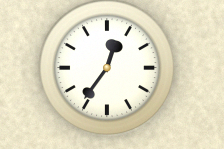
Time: h=12 m=36
